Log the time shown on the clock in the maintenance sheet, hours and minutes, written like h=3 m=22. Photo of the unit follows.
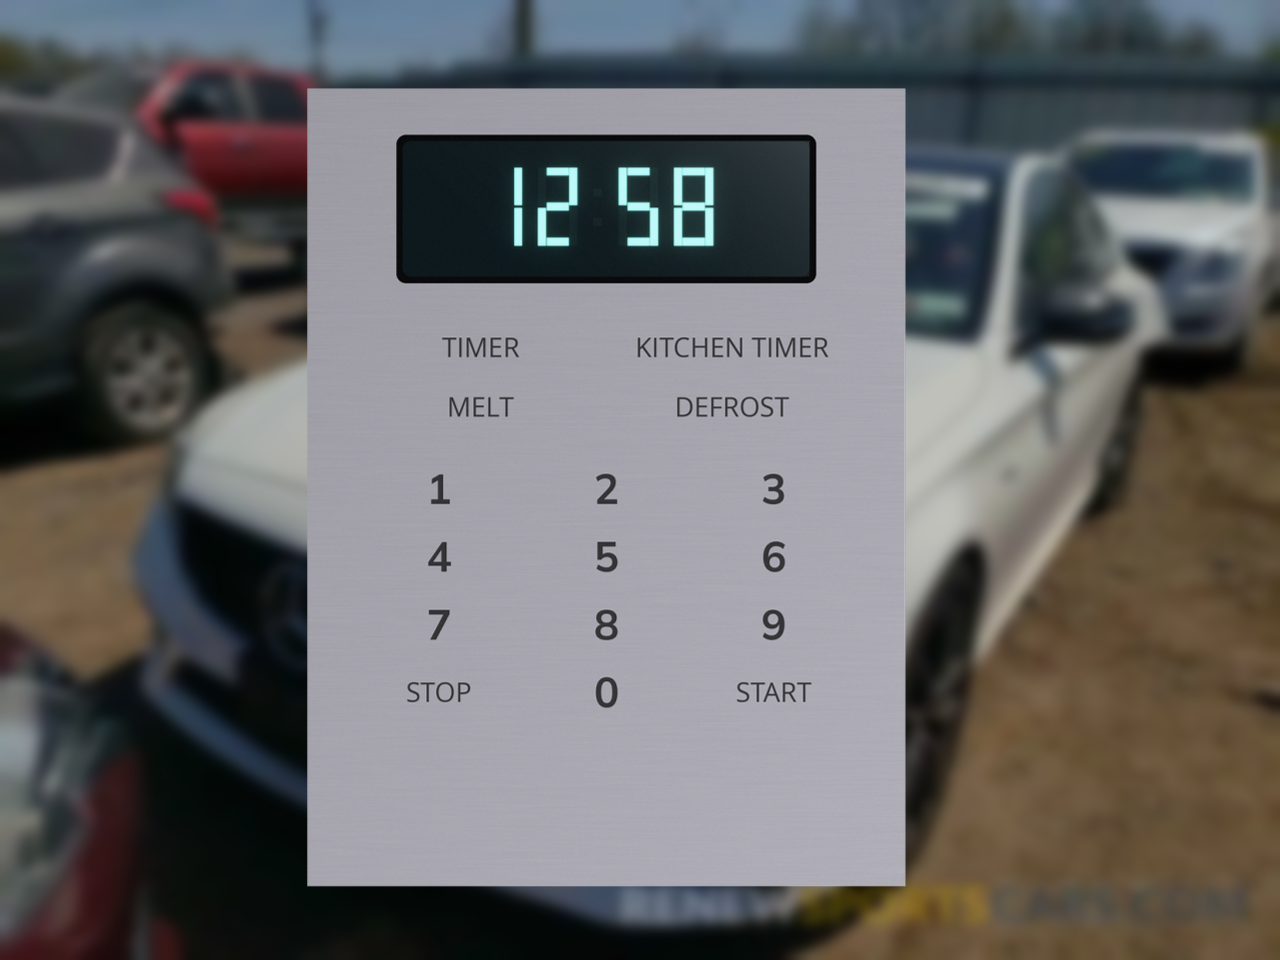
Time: h=12 m=58
